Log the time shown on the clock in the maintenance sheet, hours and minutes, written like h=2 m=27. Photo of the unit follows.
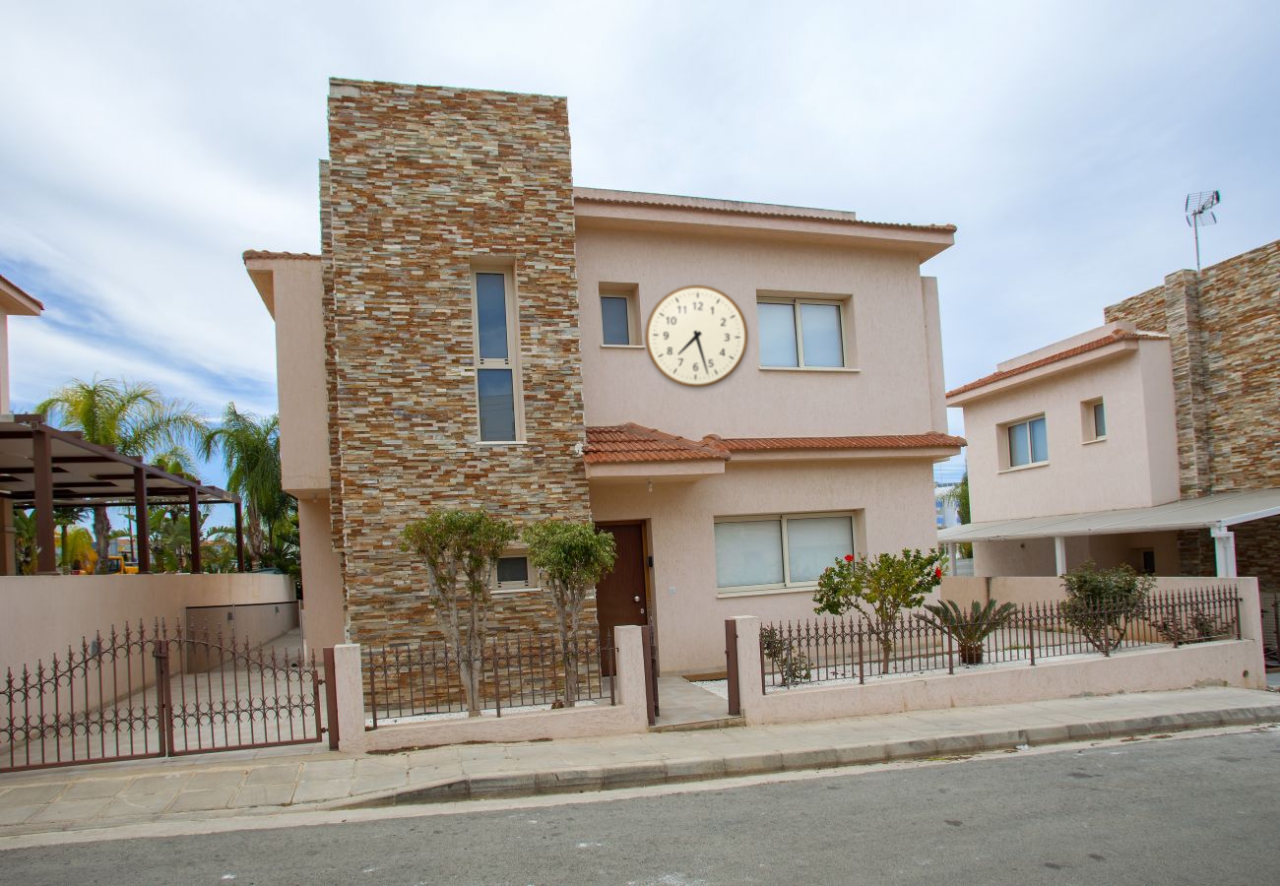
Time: h=7 m=27
